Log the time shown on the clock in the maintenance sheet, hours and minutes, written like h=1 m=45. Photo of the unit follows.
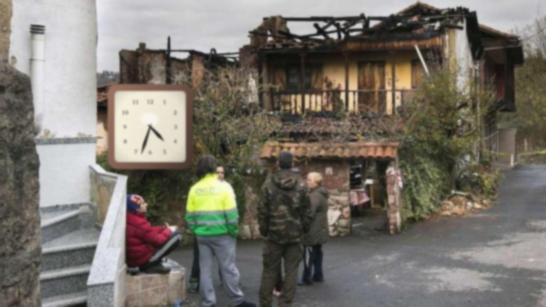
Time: h=4 m=33
